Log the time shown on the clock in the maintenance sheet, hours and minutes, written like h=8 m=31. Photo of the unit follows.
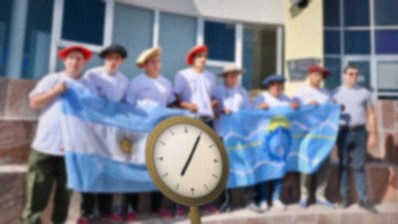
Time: h=7 m=5
